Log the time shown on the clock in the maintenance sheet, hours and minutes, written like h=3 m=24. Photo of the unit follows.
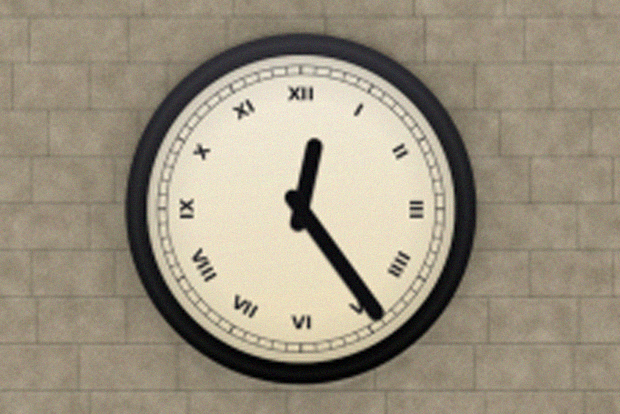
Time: h=12 m=24
